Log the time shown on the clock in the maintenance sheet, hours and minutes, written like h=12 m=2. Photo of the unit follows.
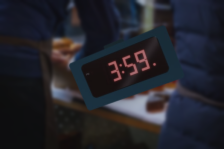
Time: h=3 m=59
